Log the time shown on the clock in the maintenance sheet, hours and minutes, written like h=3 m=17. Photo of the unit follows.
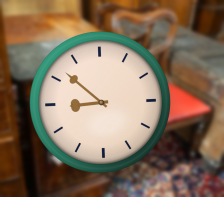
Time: h=8 m=52
